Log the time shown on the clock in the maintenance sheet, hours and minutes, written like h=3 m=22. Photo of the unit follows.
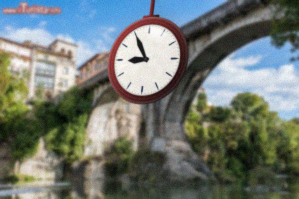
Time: h=8 m=55
